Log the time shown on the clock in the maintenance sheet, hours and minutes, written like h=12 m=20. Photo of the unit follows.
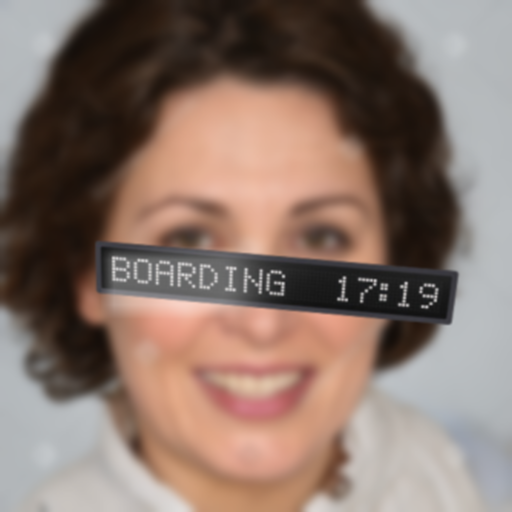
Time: h=17 m=19
